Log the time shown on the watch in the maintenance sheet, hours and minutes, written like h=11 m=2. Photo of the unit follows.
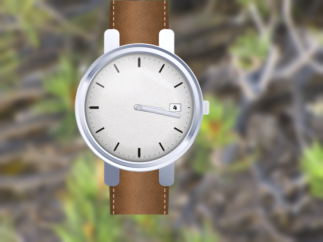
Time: h=3 m=17
